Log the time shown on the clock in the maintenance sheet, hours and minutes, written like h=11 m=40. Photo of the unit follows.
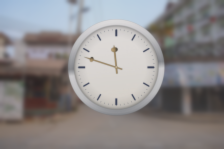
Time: h=11 m=48
